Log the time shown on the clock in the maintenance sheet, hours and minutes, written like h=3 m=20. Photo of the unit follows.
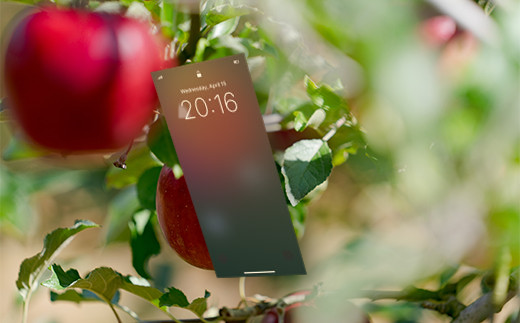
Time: h=20 m=16
